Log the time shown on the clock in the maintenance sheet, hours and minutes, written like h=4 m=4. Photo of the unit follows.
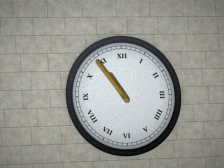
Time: h=10 m=54
